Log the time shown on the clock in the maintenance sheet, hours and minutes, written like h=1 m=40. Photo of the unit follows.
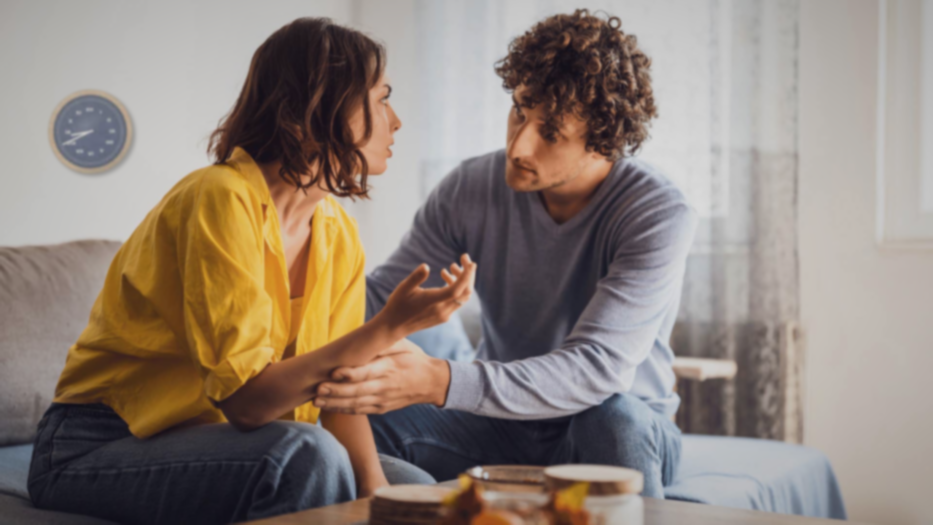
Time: h=8 m=41
